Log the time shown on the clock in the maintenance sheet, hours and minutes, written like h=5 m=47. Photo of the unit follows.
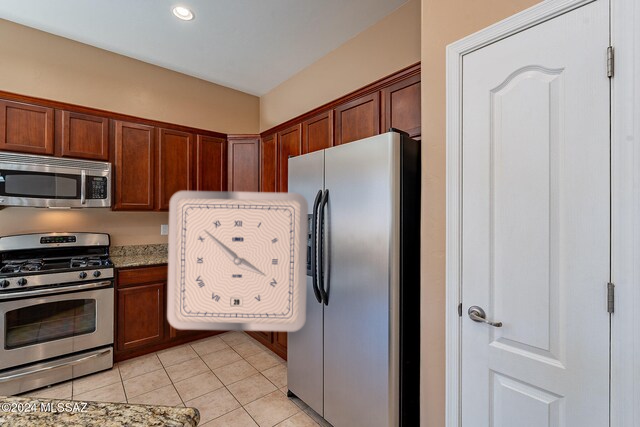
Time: h=3 m=52
